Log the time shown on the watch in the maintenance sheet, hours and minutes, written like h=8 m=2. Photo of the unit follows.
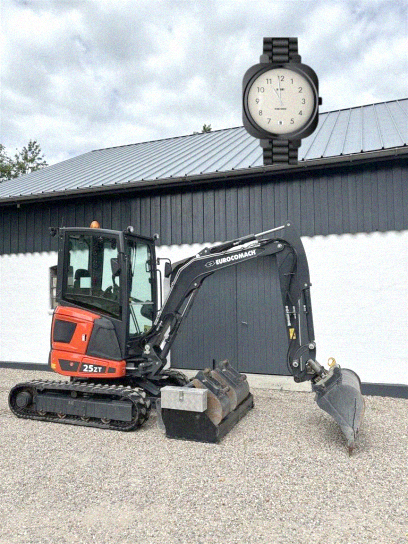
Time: h=10 m=59
